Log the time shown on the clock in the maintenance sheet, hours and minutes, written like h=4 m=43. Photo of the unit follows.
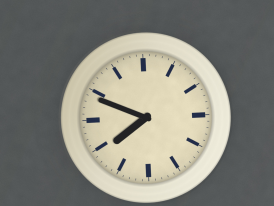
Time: h=7 m=49
